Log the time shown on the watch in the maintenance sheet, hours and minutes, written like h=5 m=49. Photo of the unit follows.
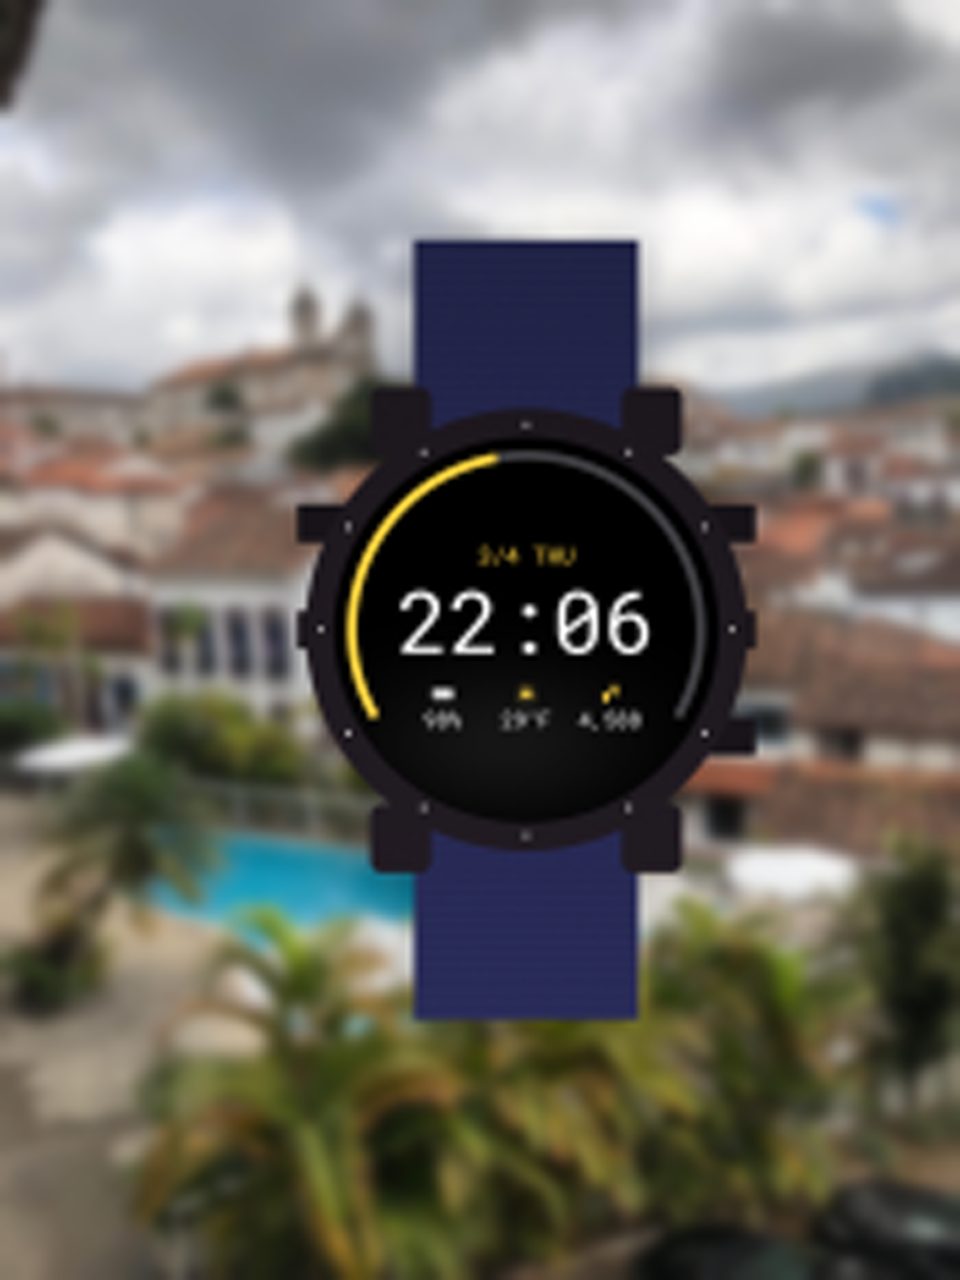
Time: h=22 m=6
